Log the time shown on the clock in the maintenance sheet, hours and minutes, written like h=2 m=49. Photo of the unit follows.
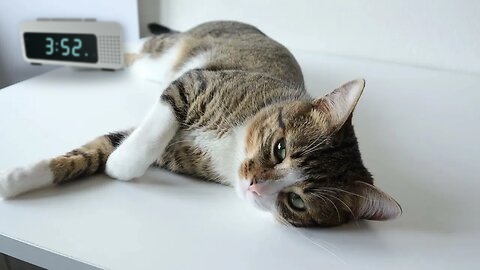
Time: h=3 m=52
